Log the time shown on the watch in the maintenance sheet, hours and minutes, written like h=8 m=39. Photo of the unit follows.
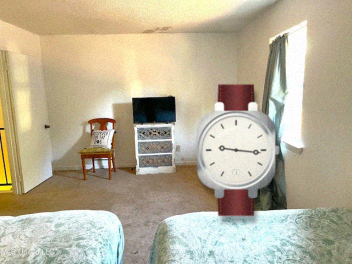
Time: h=9 m=16
